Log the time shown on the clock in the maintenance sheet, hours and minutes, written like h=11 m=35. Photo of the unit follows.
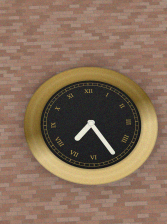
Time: h=7 m=25
